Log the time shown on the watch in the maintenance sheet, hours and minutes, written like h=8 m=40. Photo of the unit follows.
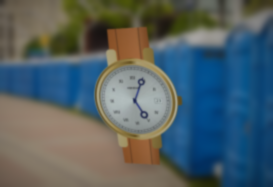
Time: h=5 m=4
